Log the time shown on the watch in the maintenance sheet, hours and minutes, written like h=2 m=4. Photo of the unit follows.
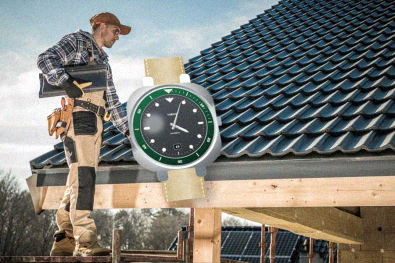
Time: h=4 m=4
